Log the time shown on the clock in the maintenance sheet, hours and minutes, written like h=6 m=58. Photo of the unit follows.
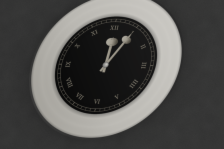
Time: h=12 m=5
